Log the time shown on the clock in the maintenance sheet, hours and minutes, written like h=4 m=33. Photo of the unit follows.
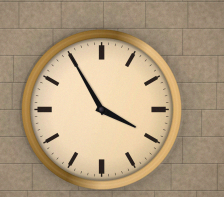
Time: h=3 m=55
